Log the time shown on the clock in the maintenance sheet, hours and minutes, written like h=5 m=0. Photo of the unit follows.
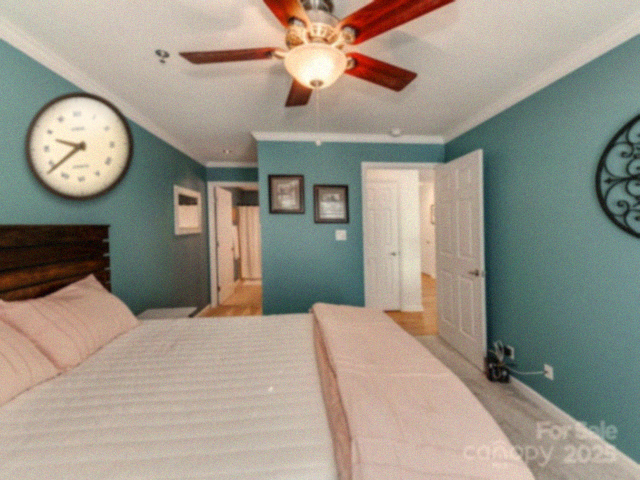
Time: h=9 m=39
